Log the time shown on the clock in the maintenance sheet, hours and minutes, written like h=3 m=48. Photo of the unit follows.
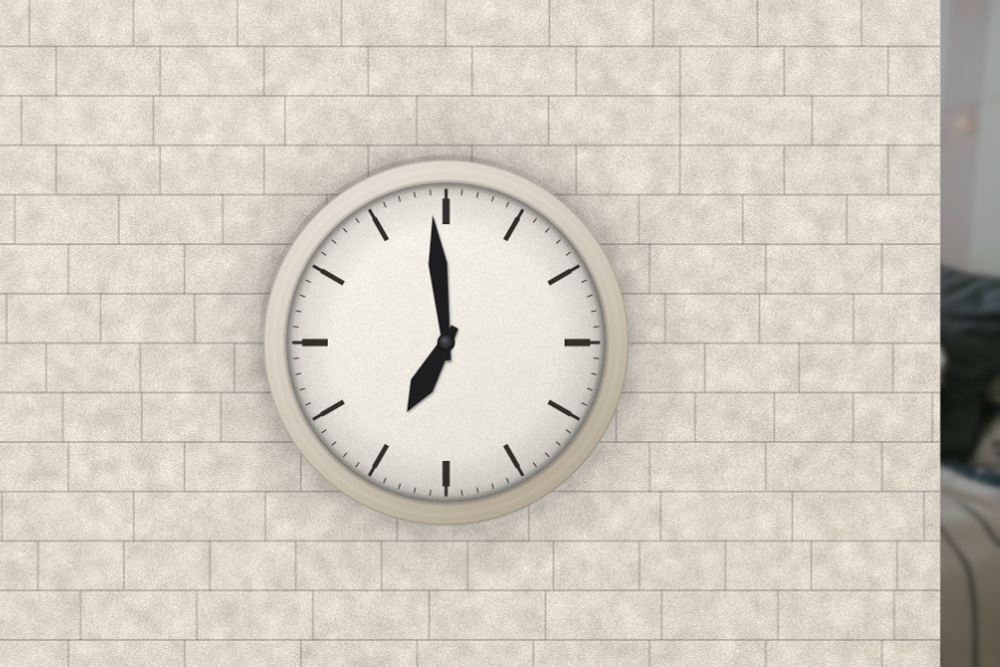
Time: h=6 m=59
